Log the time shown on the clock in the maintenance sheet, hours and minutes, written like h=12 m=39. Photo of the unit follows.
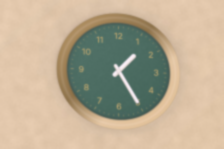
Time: h=1 m=25
